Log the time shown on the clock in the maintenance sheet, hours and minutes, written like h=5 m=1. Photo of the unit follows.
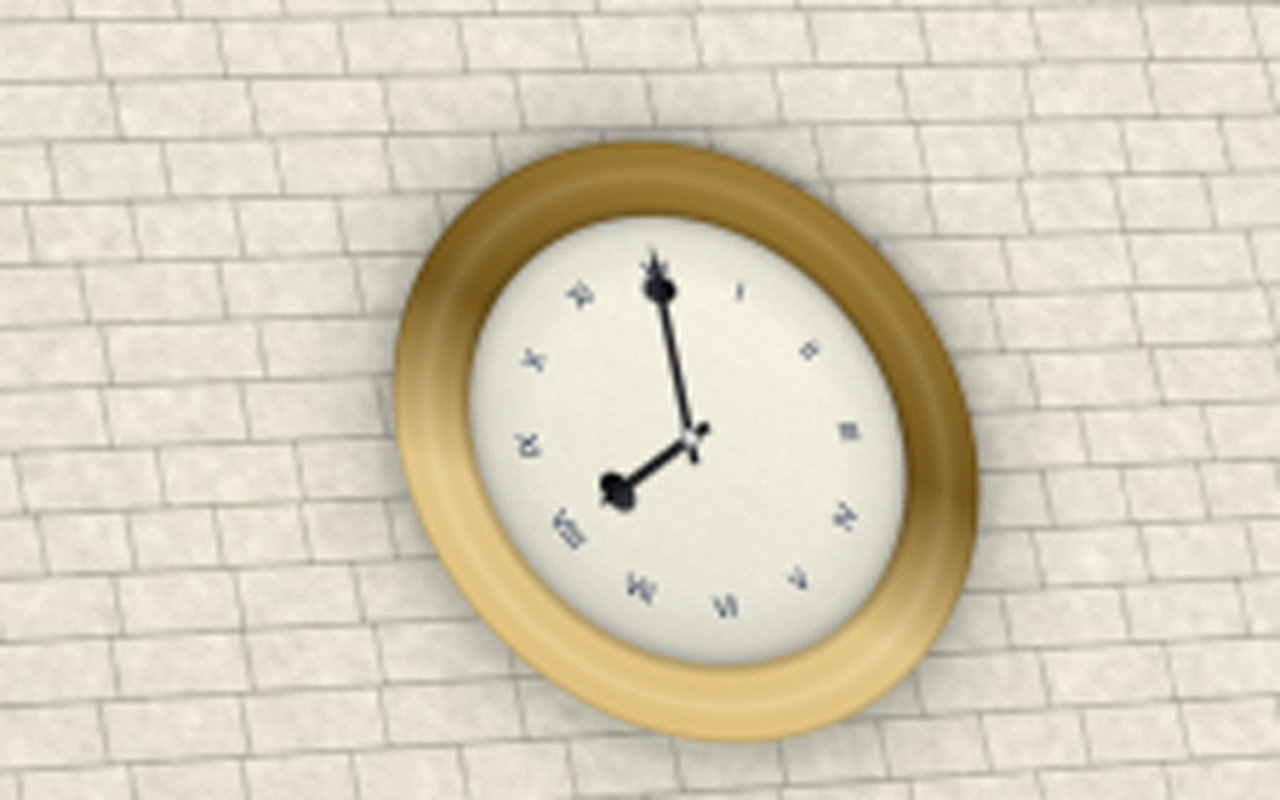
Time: h=8 m=0
